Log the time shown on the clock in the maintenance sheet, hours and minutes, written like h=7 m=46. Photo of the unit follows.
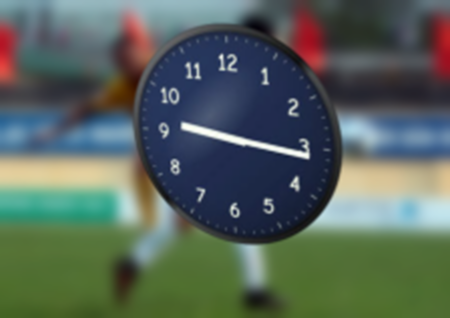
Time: h=9 m=16
